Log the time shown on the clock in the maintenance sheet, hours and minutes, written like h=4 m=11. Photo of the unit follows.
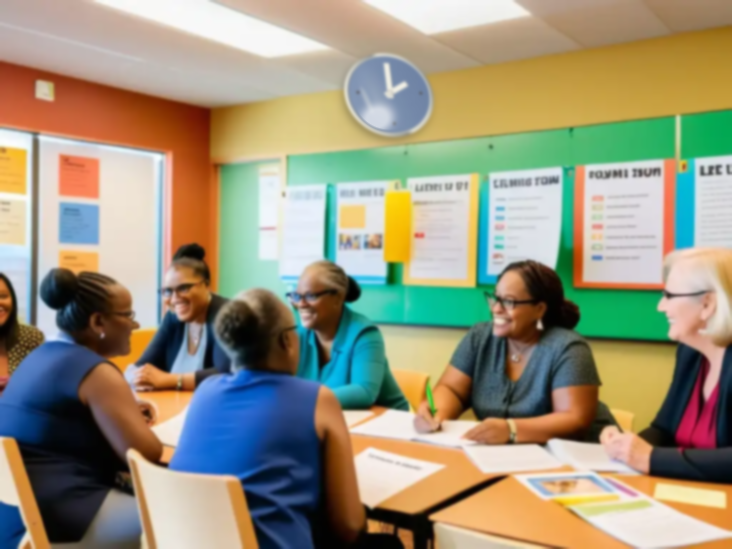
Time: h=2 m=0
